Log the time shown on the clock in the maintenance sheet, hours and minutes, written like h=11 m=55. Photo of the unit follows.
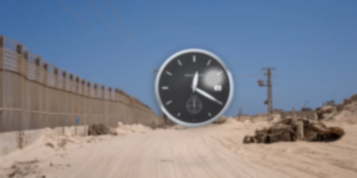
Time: h=12 m=20
